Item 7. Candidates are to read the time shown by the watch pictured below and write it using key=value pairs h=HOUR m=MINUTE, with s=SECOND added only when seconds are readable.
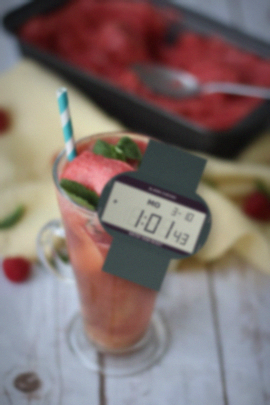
h=1 m=1
